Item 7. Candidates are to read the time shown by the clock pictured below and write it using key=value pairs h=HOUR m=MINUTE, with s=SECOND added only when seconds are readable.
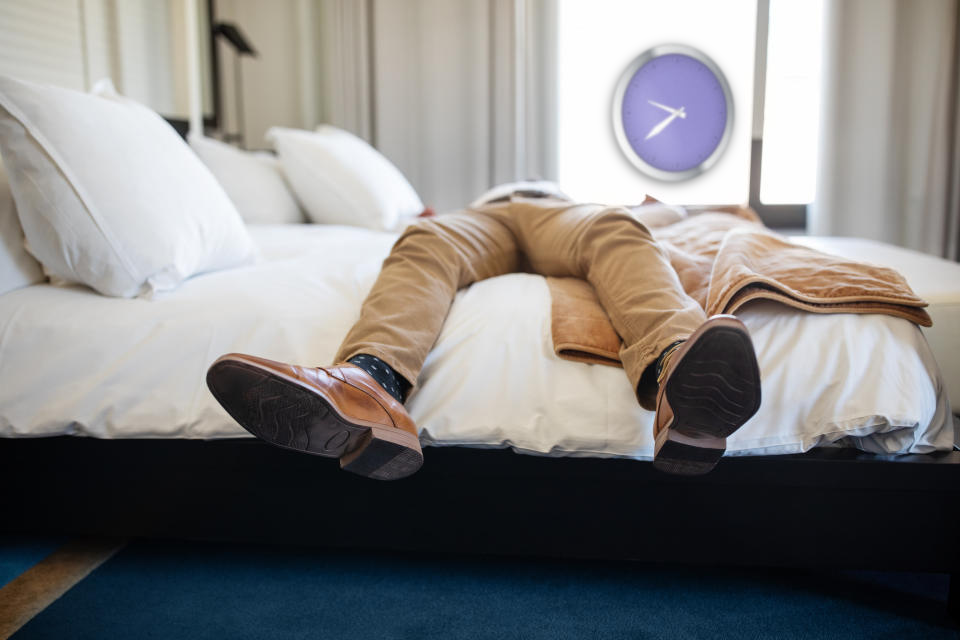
h=9 m=39
